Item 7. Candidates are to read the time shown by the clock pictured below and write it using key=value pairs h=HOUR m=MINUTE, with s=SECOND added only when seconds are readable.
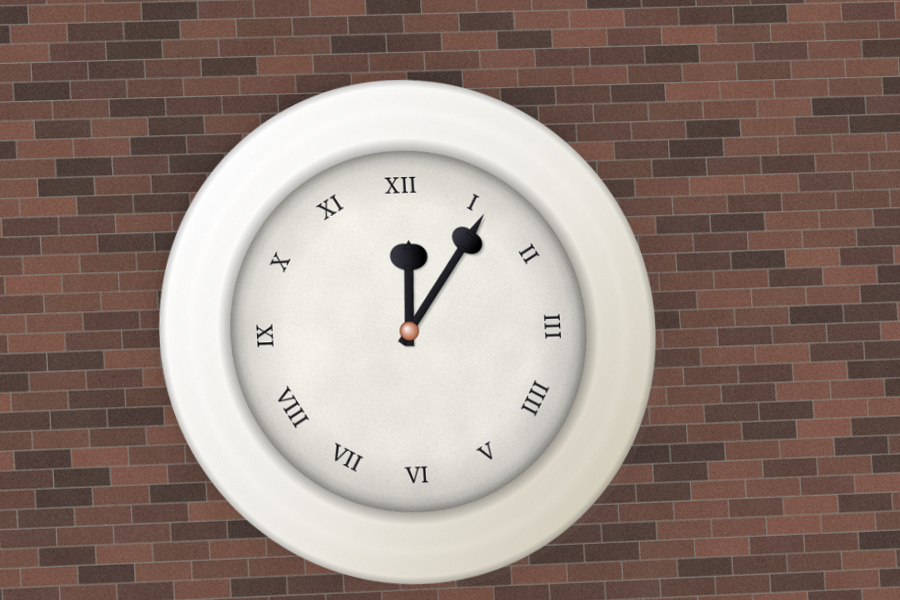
h=12 m=6
